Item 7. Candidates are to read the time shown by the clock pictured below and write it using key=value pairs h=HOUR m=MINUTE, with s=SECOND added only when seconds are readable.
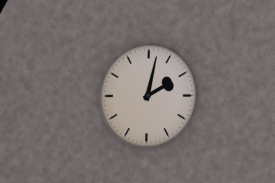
h=2 m=2
